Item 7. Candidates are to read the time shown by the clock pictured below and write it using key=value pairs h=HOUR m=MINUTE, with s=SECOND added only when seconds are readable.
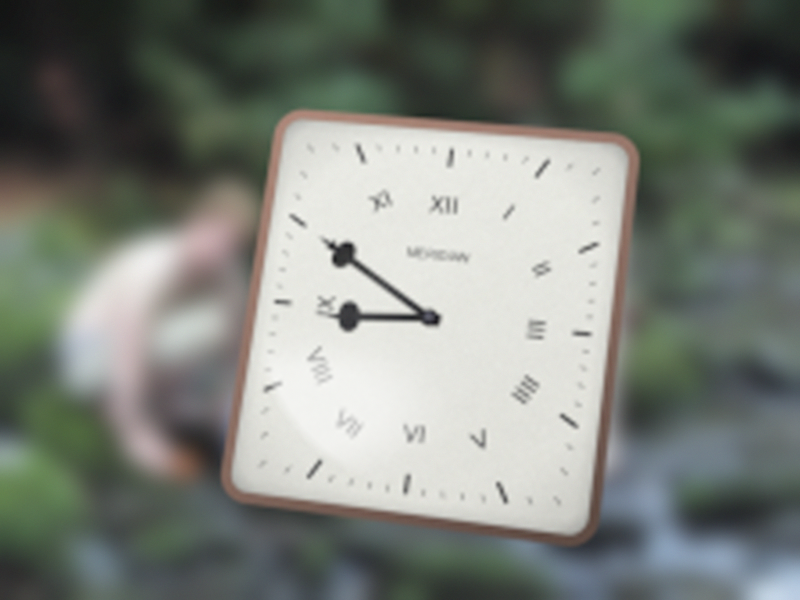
h=8 m=50
